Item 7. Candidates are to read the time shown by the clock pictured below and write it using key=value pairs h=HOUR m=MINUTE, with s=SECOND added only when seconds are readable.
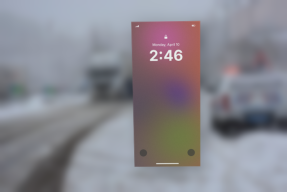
h=2 m=46
